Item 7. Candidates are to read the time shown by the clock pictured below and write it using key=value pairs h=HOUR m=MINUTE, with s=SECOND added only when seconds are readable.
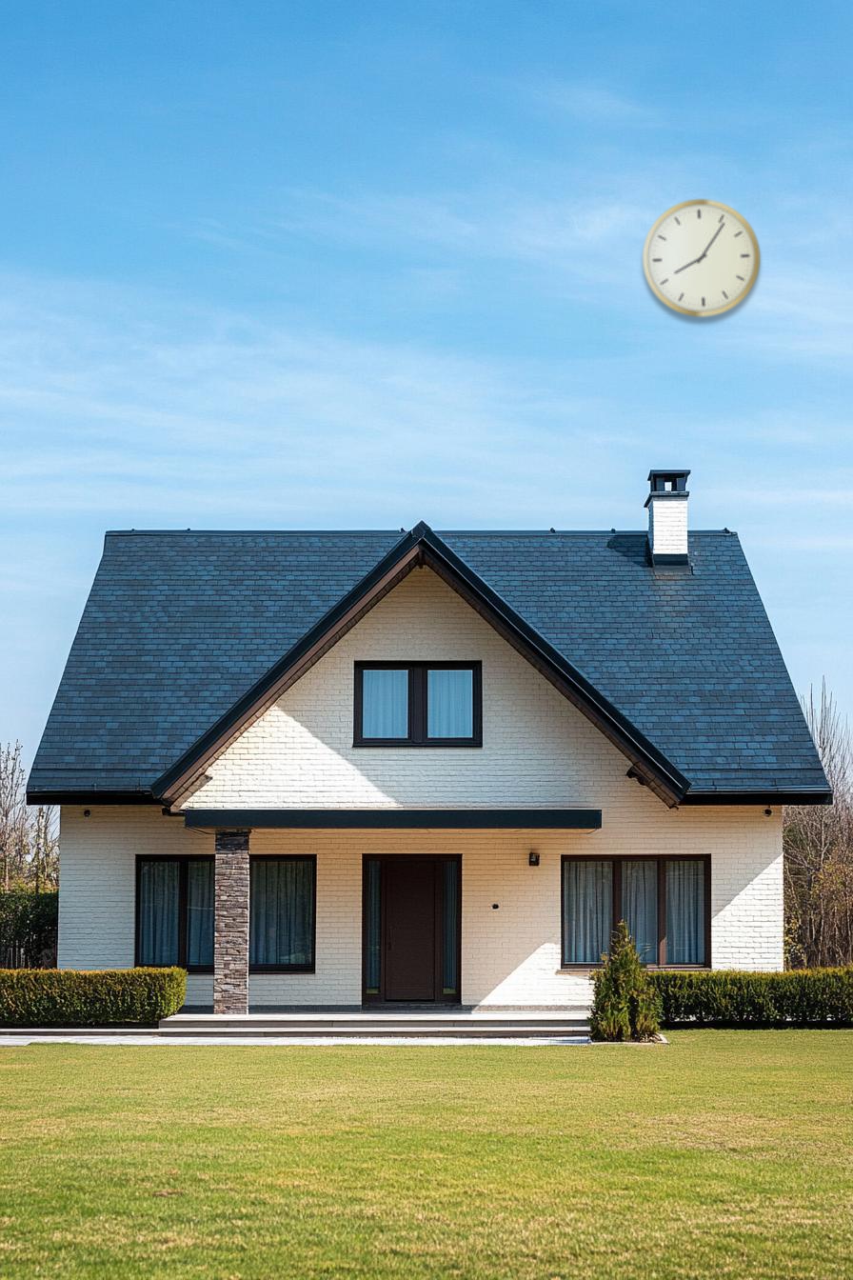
h=8 m=6
